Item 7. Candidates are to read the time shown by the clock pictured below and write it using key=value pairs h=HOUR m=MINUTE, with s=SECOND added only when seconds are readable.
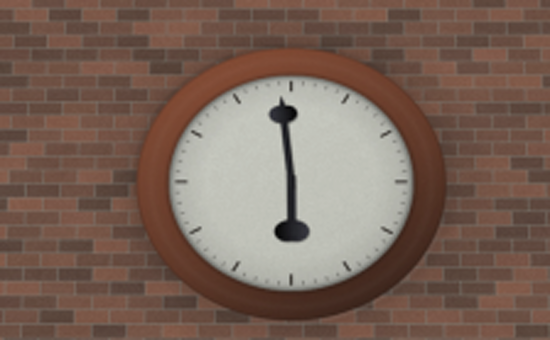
h=5 m=59
